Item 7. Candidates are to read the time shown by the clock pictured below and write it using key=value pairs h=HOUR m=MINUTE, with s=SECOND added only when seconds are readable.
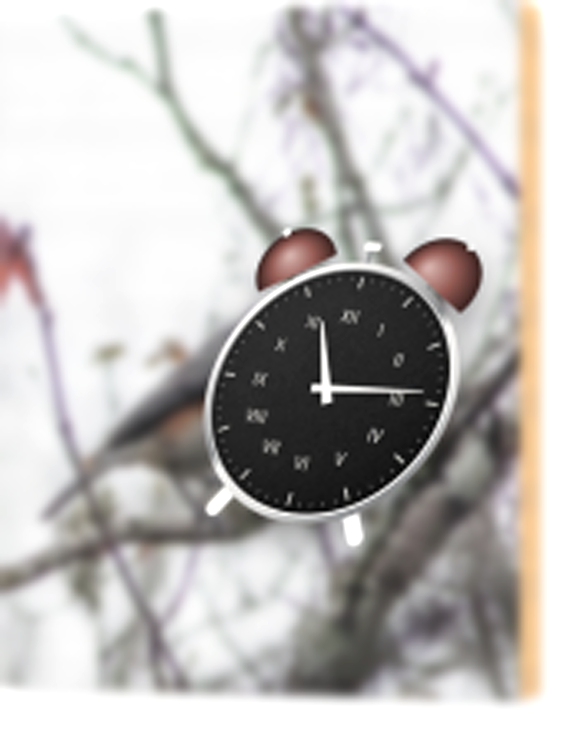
h=11 m=14
